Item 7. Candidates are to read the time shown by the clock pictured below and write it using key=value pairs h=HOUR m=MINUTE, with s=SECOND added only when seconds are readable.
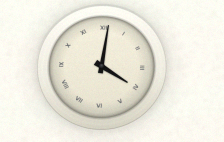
h=4 m=1
